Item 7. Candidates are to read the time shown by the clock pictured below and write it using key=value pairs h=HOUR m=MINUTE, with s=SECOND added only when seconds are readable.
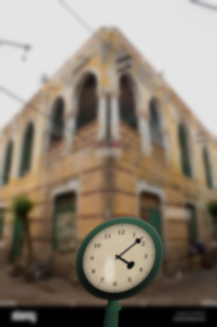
h=4 m=8
